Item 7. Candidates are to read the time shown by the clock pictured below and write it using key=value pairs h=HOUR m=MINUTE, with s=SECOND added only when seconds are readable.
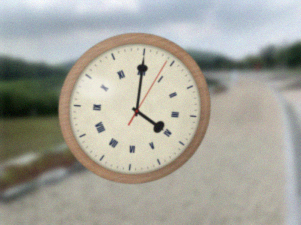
h=4 m=0 s=4
